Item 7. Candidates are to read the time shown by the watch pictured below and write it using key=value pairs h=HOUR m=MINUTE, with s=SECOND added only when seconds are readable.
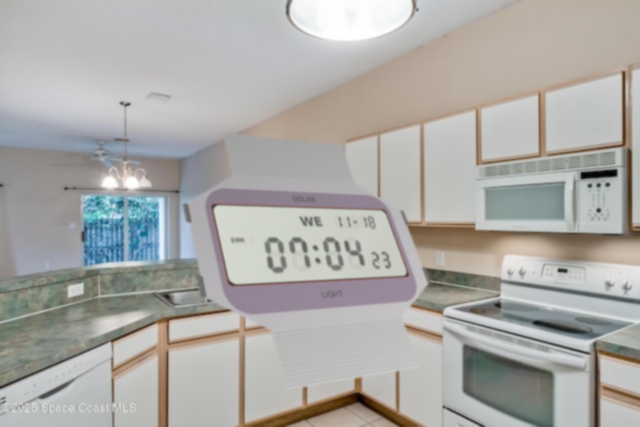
h=7 m=4 s=23
